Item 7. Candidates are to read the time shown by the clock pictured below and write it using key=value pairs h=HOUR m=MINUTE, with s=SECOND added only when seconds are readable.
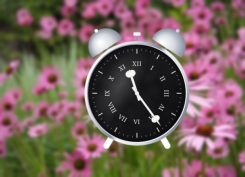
h=11 m=24
